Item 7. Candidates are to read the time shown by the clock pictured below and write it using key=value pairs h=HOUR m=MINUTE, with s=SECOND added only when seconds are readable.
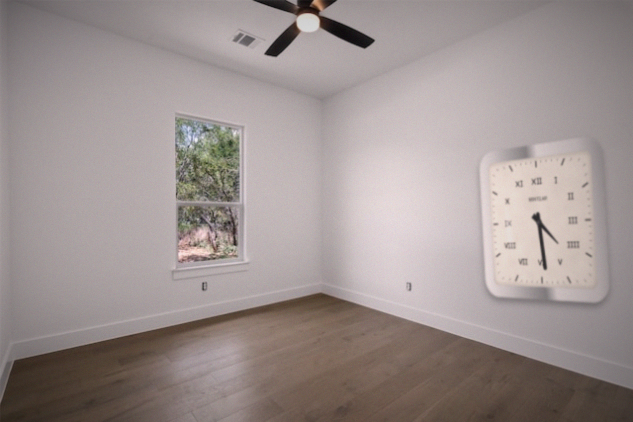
h=4 m=29
